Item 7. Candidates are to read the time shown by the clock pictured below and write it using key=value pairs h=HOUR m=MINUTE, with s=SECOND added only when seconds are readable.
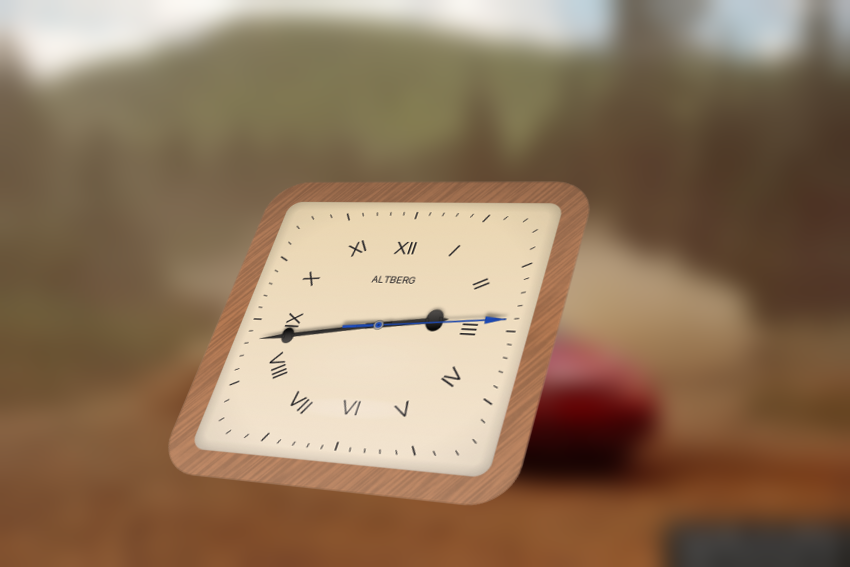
h=2 m=43 s=14
